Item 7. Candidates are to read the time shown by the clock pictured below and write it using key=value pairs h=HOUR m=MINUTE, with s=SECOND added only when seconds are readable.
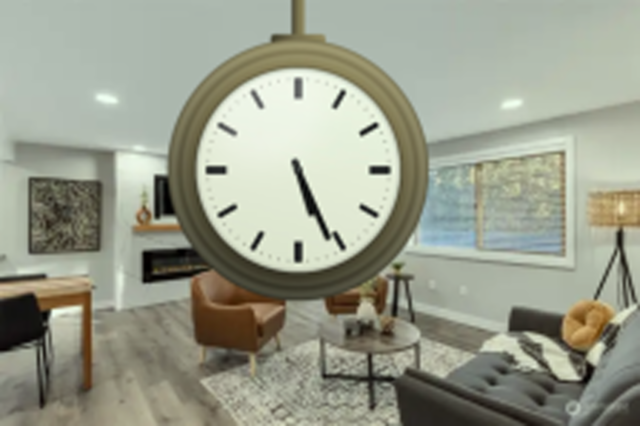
h=5 m=26
